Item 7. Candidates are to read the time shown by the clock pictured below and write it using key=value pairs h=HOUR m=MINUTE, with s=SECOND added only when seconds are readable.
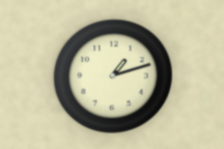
h=1 m=12
